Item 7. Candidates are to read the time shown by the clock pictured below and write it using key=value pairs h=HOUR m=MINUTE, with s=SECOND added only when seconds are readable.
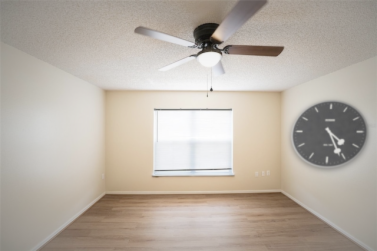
h=4 m=26
